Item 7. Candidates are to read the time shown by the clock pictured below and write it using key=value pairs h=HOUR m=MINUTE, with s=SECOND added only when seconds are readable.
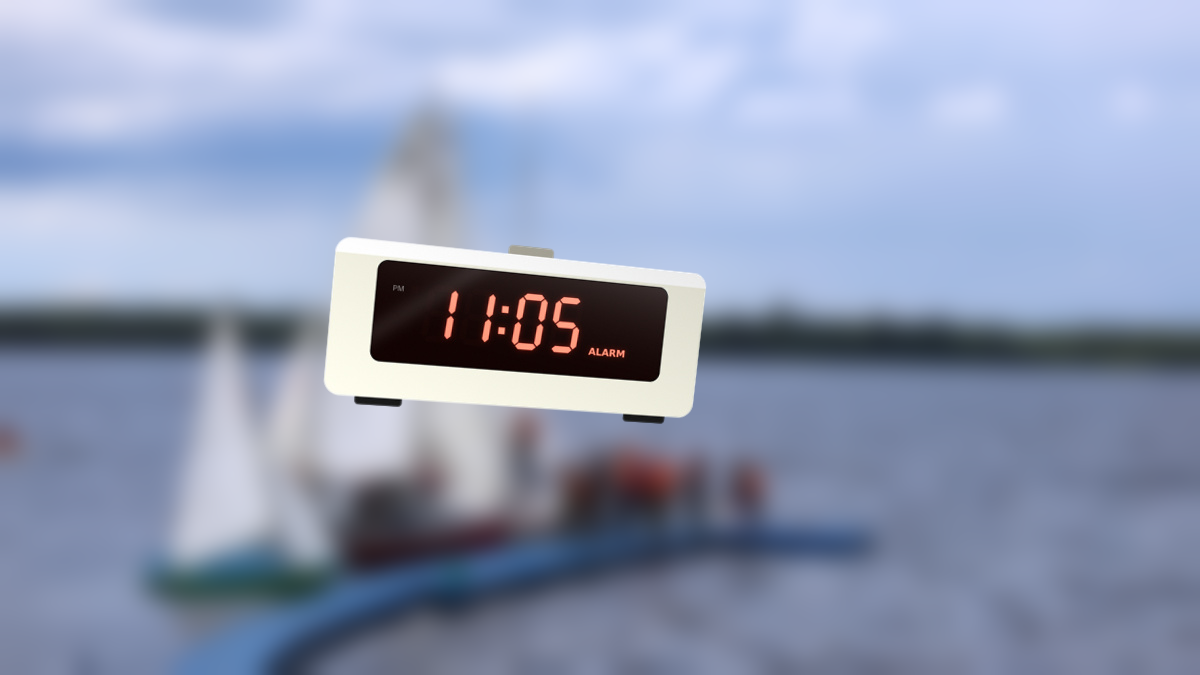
h=11 m=5
